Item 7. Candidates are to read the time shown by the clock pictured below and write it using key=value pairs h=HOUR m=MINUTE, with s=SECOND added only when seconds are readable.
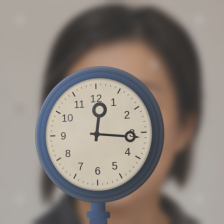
h=12 m=16
